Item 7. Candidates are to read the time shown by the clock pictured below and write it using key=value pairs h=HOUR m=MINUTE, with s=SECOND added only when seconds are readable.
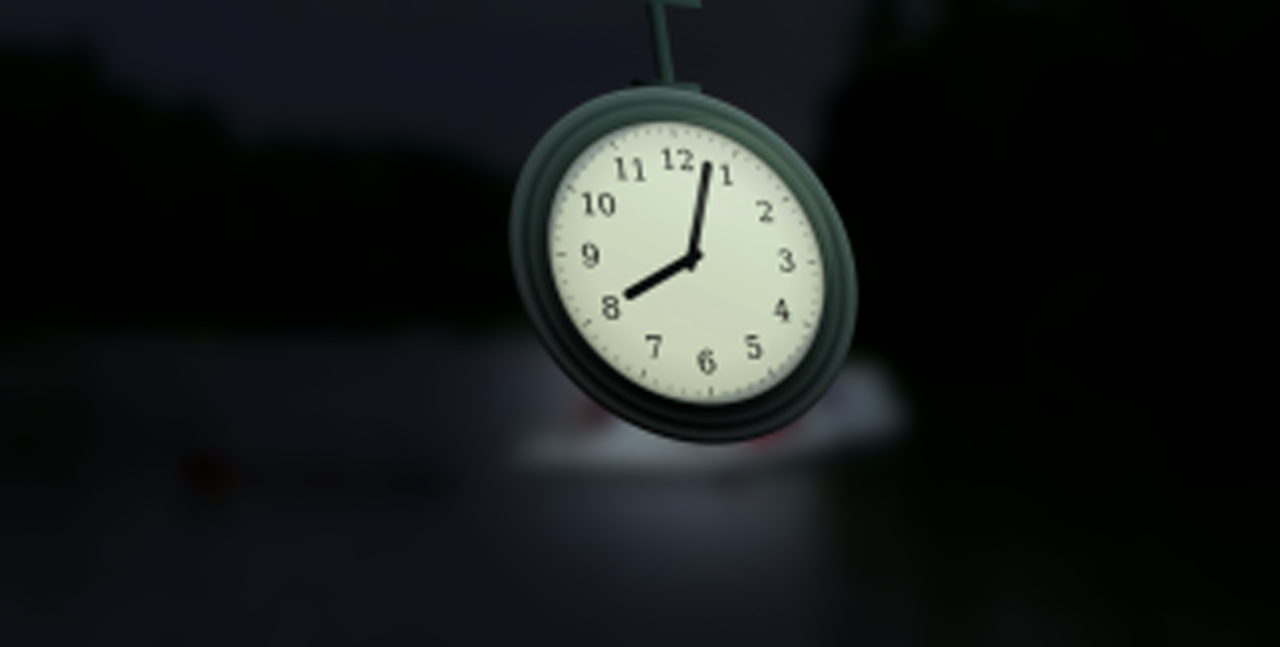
h=8 m=3
